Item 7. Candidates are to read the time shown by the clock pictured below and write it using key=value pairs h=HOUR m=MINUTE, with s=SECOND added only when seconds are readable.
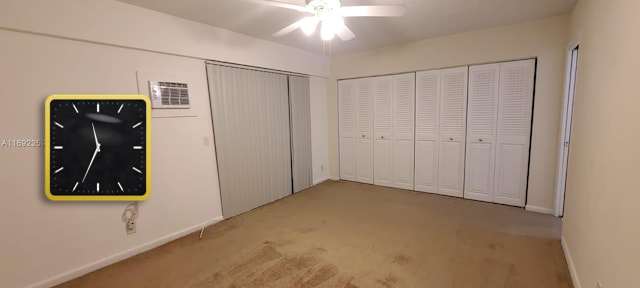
h=11 m=34
